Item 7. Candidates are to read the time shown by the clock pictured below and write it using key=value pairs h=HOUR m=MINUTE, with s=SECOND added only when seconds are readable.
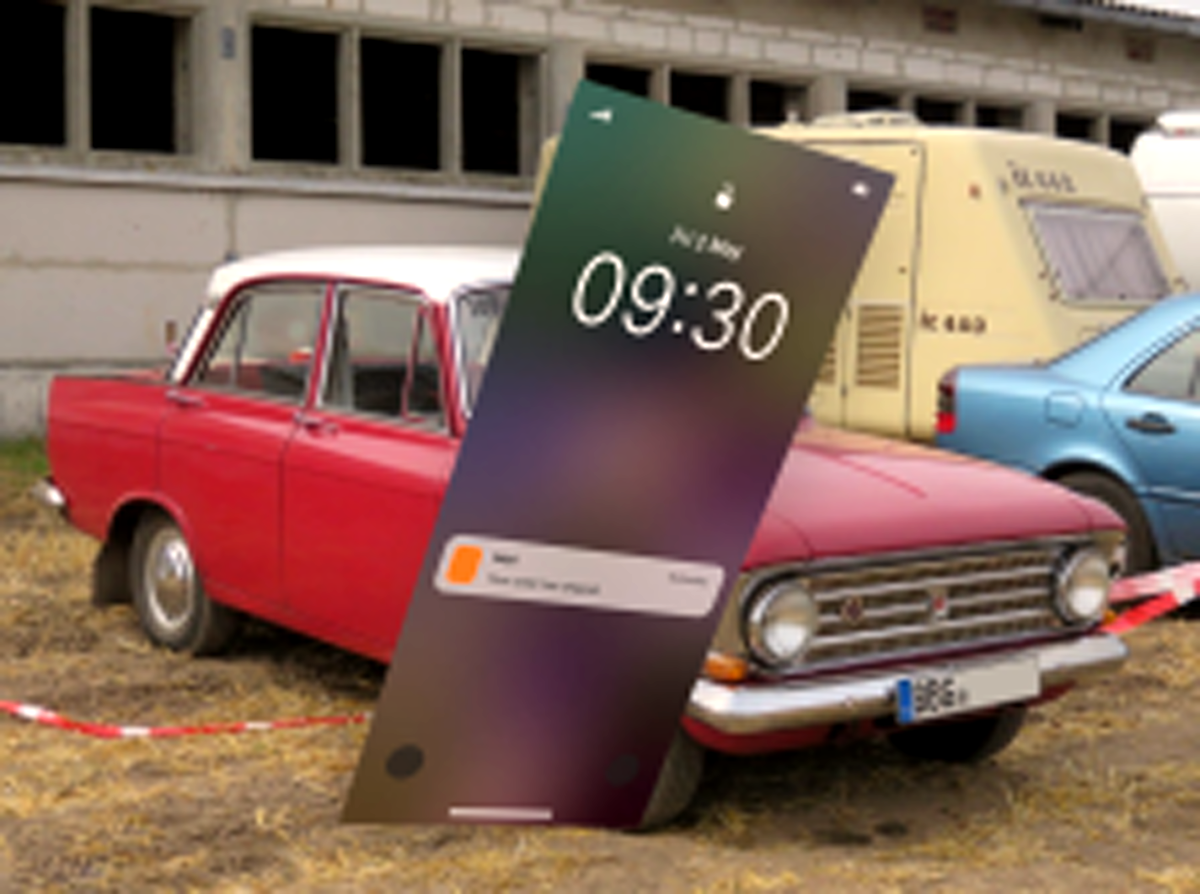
h=9 m=30
